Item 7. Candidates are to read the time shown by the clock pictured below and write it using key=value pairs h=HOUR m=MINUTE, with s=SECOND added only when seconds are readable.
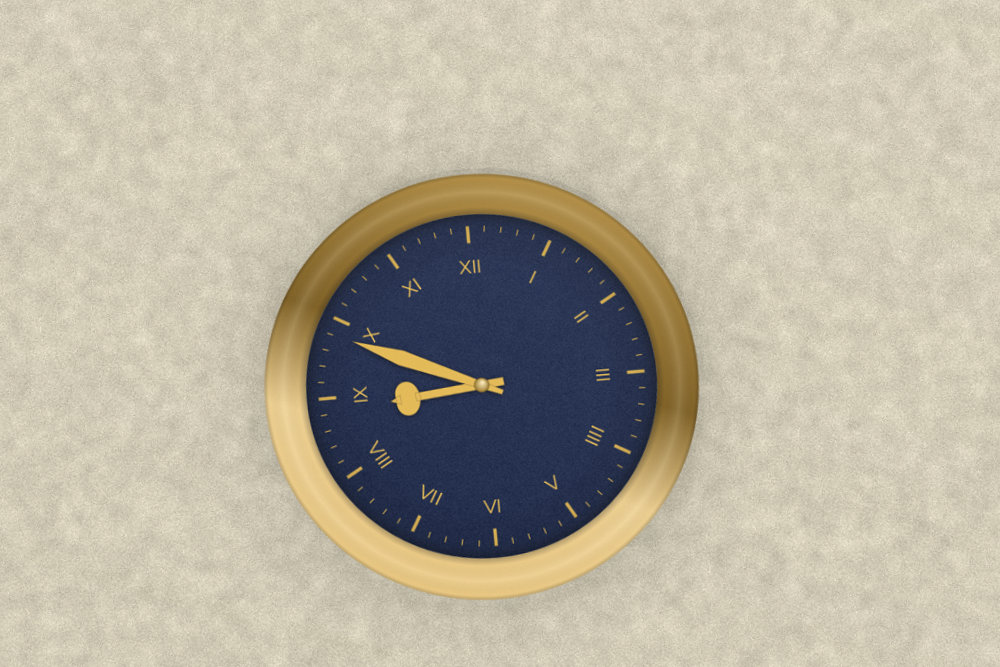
h=8 m=49
